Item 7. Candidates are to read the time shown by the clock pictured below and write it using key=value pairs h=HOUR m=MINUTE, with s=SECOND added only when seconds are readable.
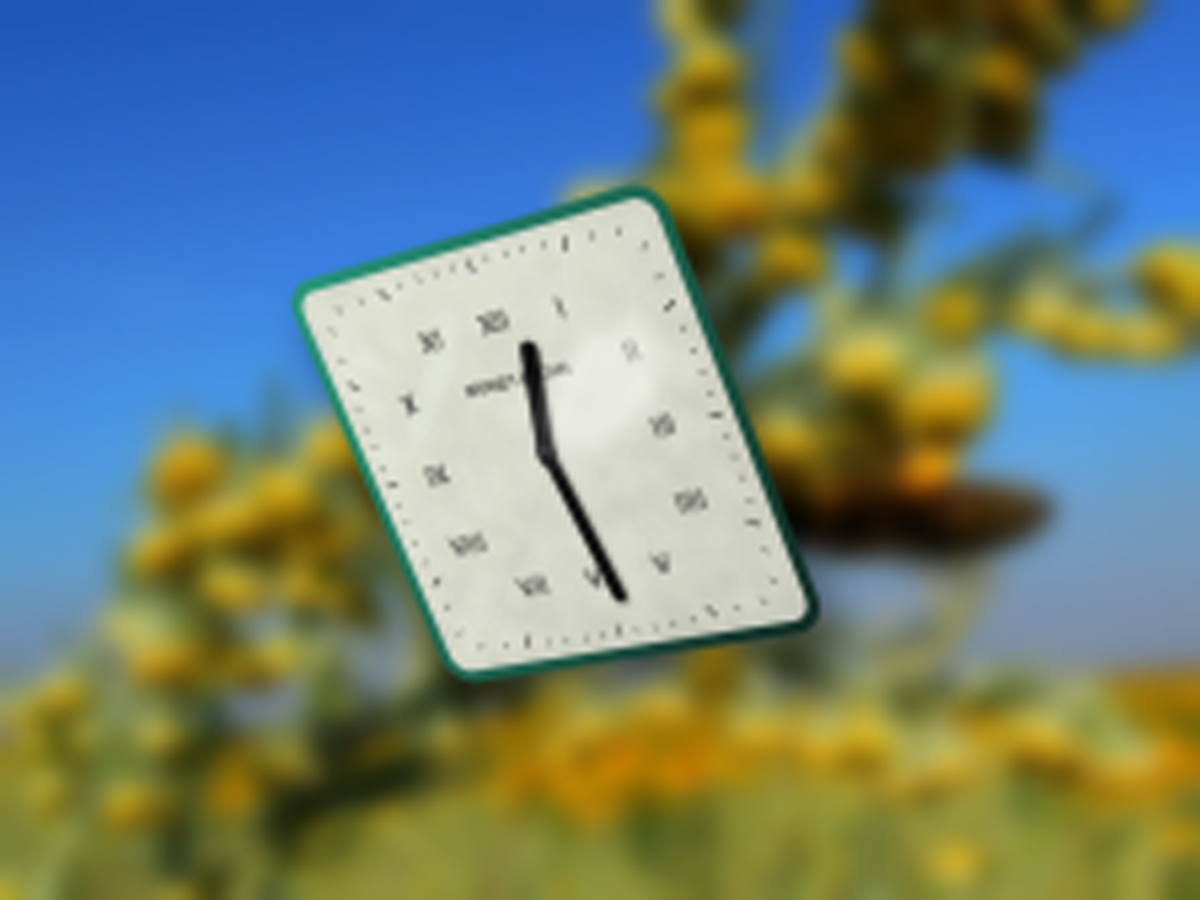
h=12 m=29
